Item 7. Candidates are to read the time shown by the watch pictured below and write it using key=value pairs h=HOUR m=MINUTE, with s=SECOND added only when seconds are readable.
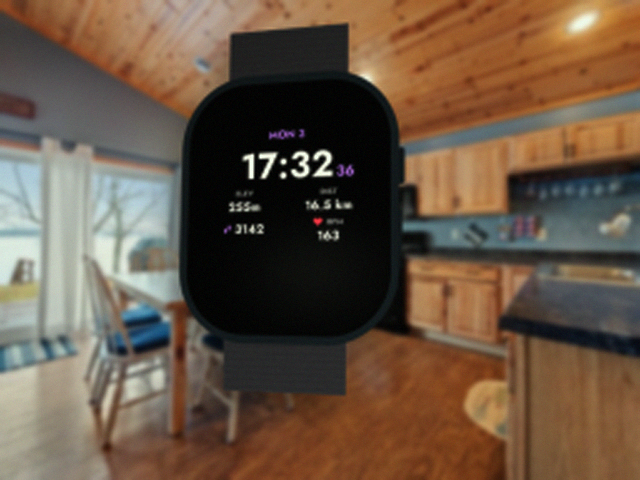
h=17 m=32
